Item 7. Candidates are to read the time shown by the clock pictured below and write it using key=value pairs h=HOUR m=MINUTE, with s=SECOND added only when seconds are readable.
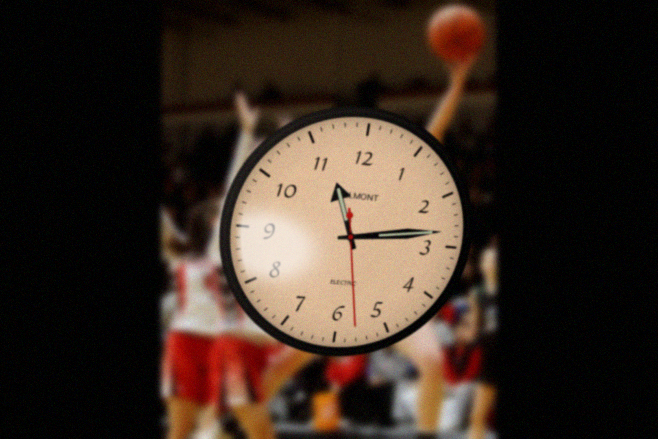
h=11 m=13 s=28
